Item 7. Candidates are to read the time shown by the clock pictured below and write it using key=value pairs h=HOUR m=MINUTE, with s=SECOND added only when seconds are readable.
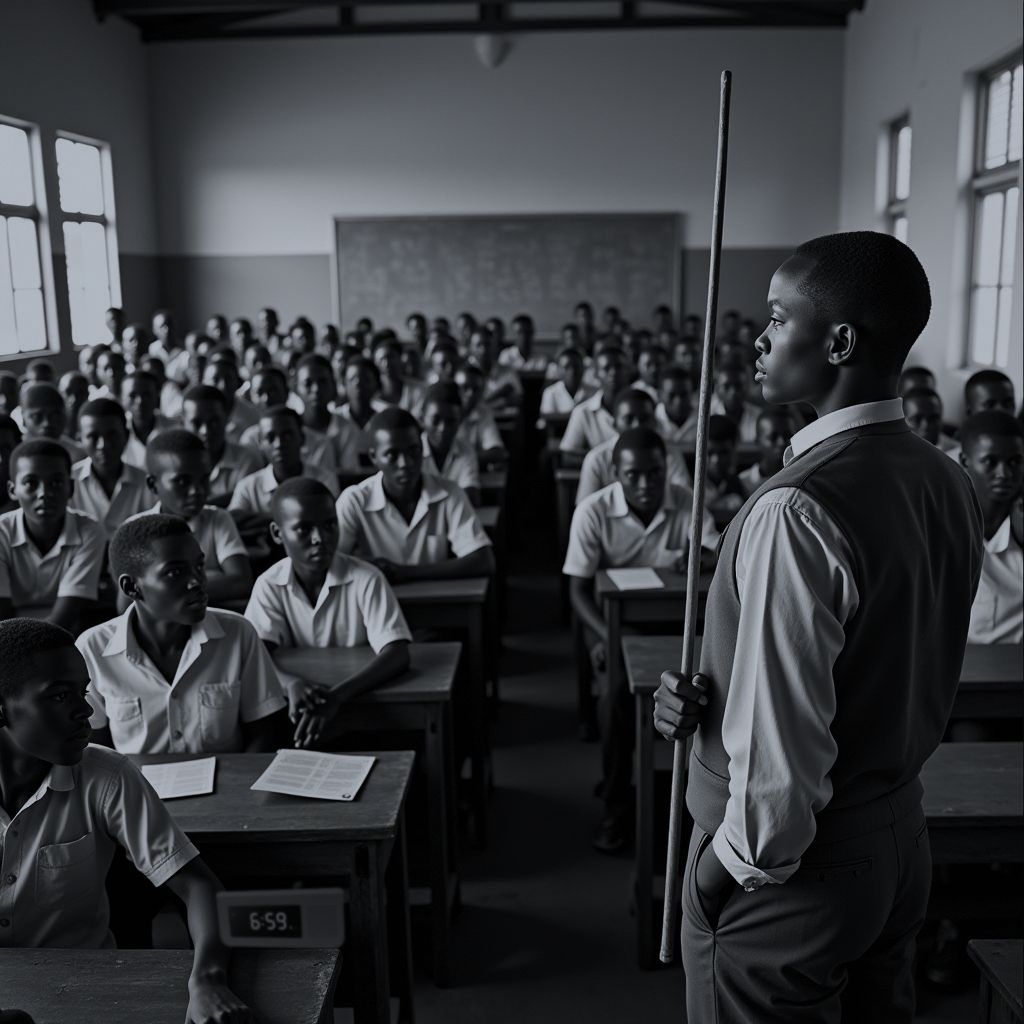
h=6 m=59
